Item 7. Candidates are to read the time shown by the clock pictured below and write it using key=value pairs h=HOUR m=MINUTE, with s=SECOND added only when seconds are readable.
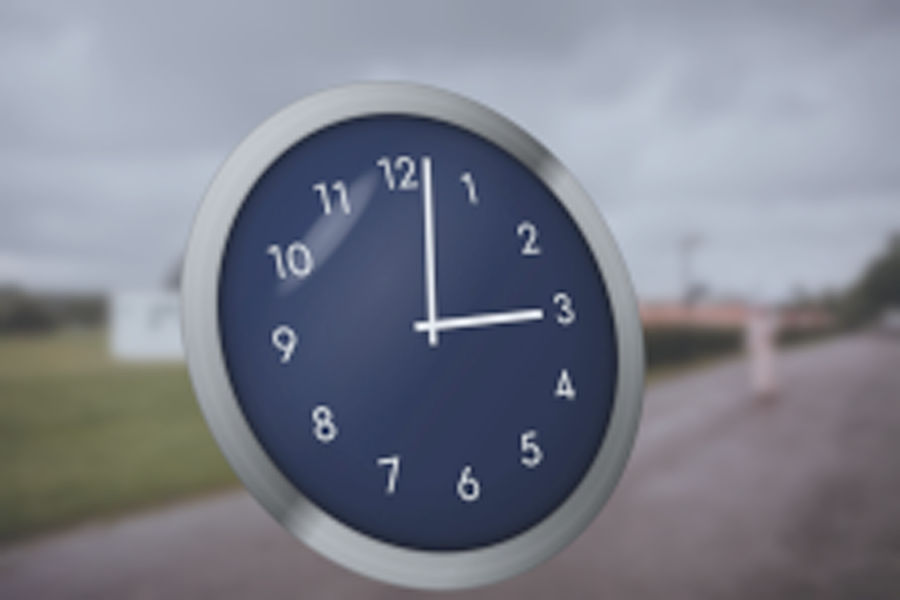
h=3 m=2
